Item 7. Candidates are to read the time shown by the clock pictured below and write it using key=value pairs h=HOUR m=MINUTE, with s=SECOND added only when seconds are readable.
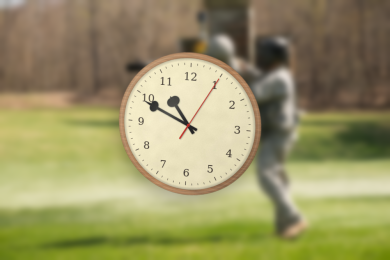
h=10 m=49 s=5
